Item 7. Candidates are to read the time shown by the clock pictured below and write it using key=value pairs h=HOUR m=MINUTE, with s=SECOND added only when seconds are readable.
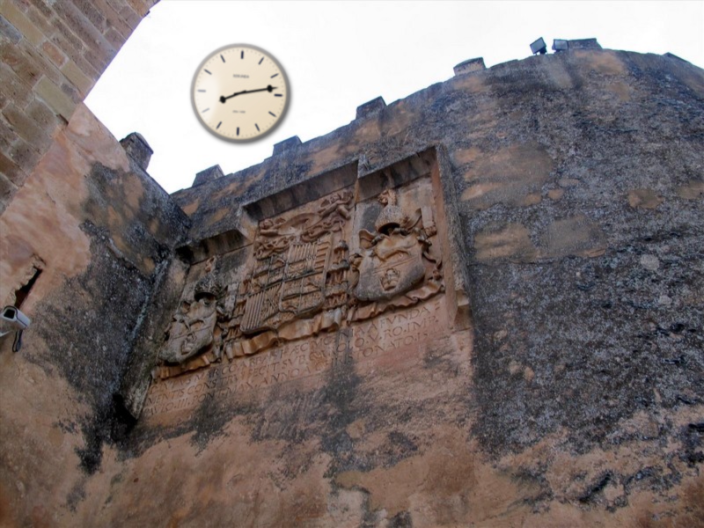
h=8 m=13
